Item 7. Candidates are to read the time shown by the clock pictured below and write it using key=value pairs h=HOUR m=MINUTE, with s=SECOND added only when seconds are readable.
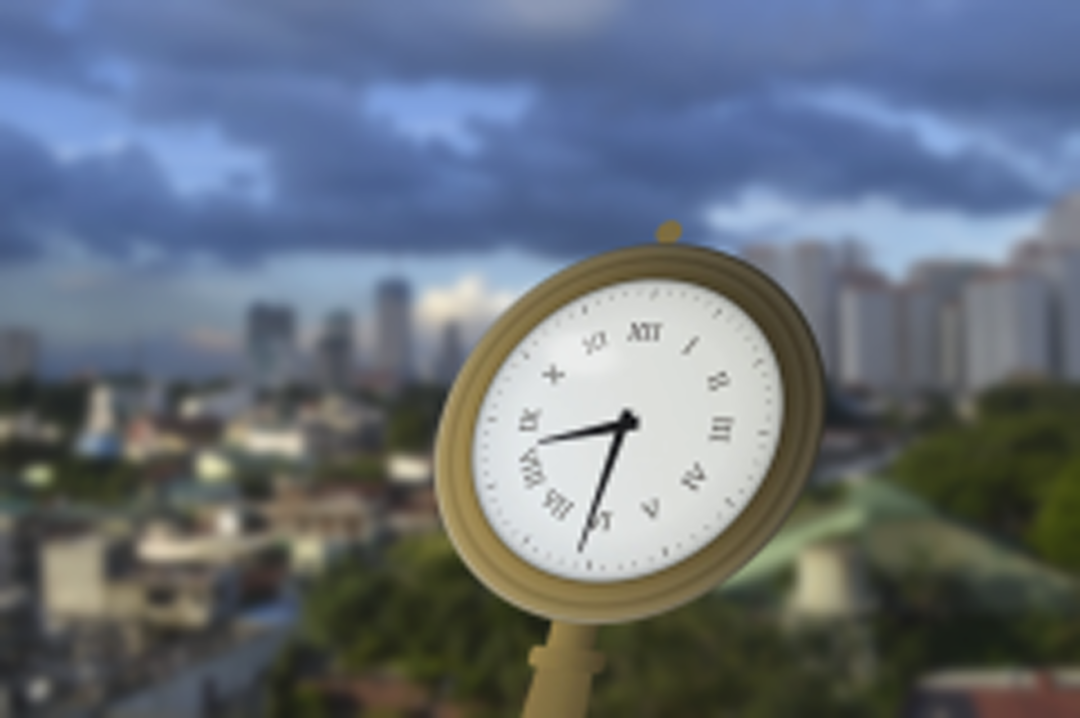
h=8 m=31
